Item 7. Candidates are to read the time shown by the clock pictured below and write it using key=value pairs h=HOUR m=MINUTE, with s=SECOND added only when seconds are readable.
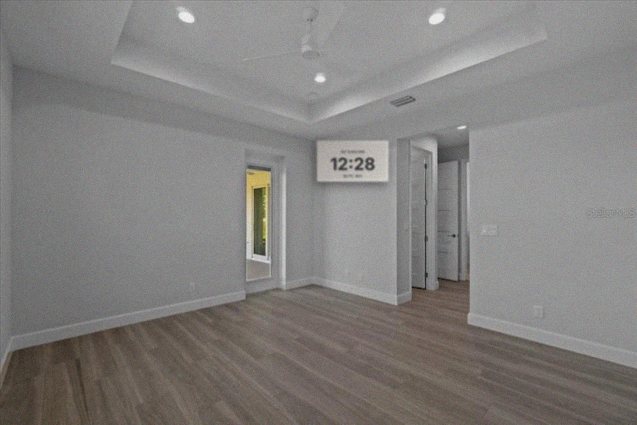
h=12 m=28
